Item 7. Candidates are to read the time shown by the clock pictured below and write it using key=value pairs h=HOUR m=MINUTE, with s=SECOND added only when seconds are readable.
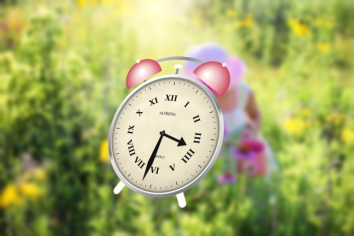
h=3 m=32
